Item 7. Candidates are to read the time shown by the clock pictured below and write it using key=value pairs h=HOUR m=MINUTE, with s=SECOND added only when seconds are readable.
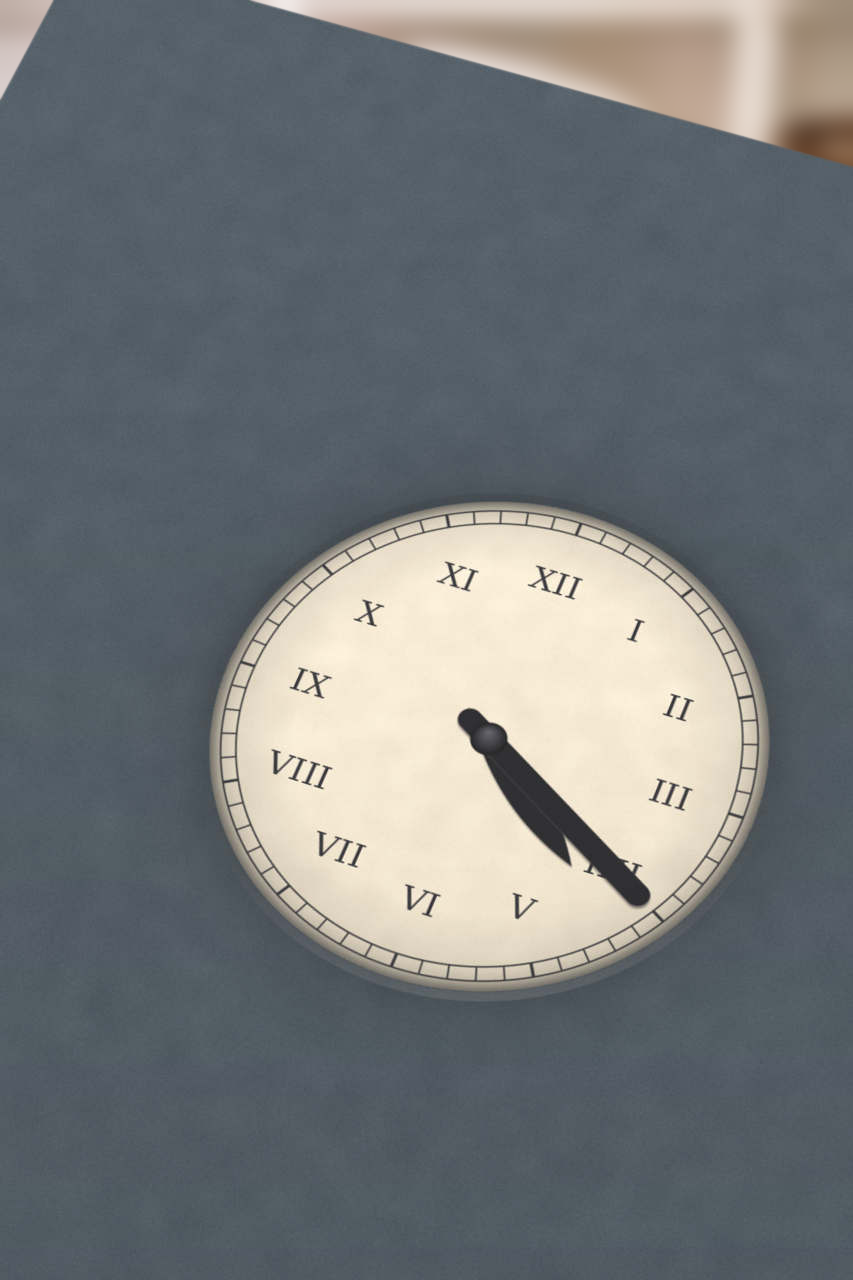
h=4 m=20
